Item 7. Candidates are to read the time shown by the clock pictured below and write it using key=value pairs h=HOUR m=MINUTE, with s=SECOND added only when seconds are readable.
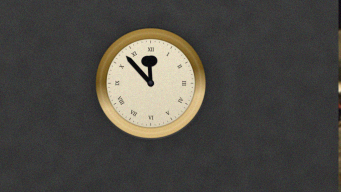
h=11 m=53
